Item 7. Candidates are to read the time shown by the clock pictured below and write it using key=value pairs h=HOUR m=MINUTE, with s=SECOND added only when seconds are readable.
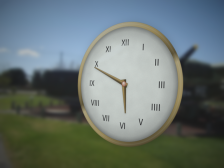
h=5 m=49
